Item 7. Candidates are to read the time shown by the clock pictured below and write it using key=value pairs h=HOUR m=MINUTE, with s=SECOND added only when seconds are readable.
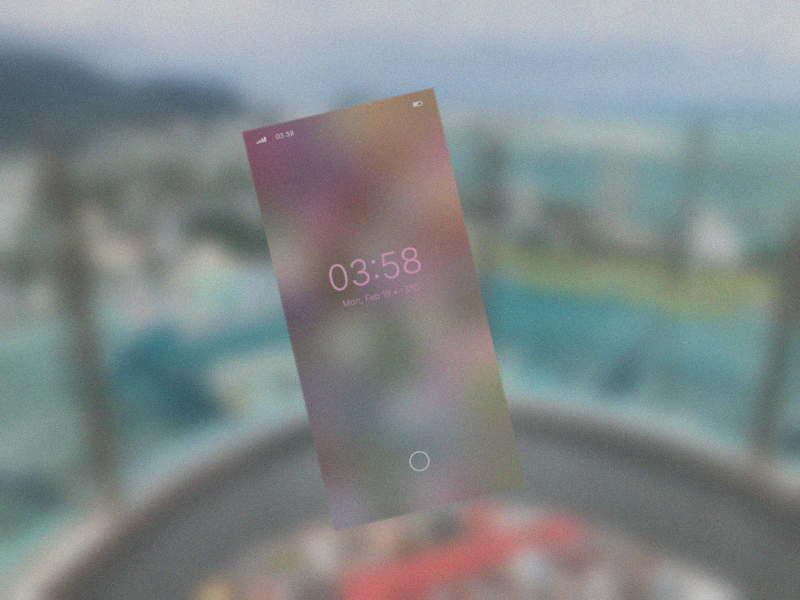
h=3 m=58
